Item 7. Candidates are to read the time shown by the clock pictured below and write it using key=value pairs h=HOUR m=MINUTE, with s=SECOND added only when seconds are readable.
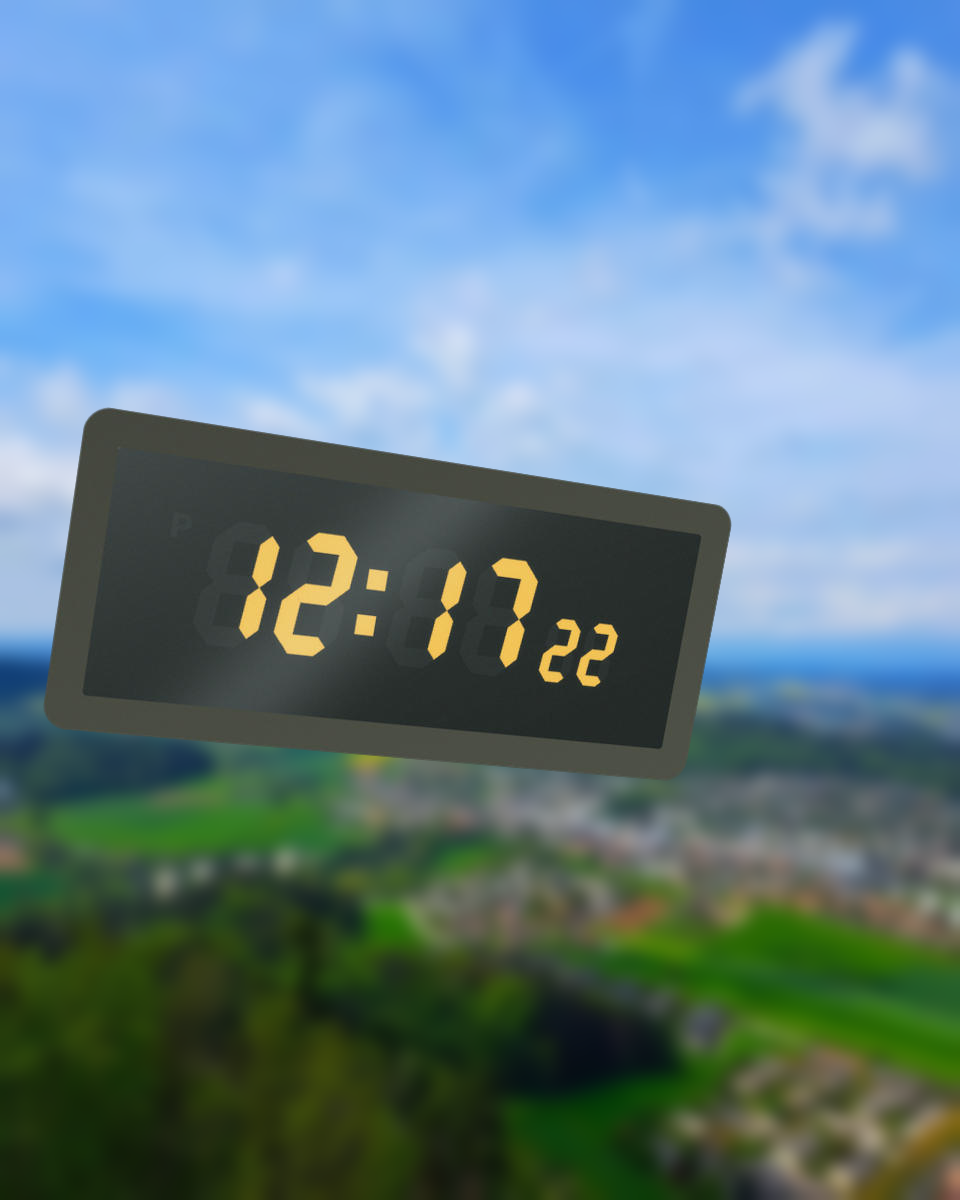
h=12 m=17 s=22
